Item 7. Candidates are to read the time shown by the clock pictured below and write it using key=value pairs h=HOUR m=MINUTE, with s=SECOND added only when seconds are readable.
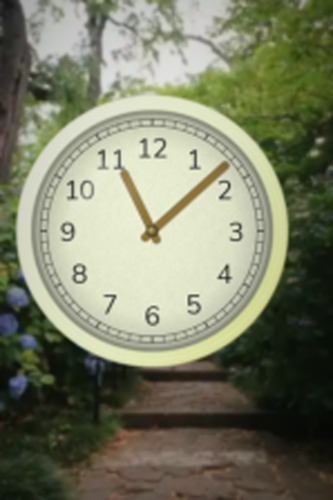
h=11 m=8
